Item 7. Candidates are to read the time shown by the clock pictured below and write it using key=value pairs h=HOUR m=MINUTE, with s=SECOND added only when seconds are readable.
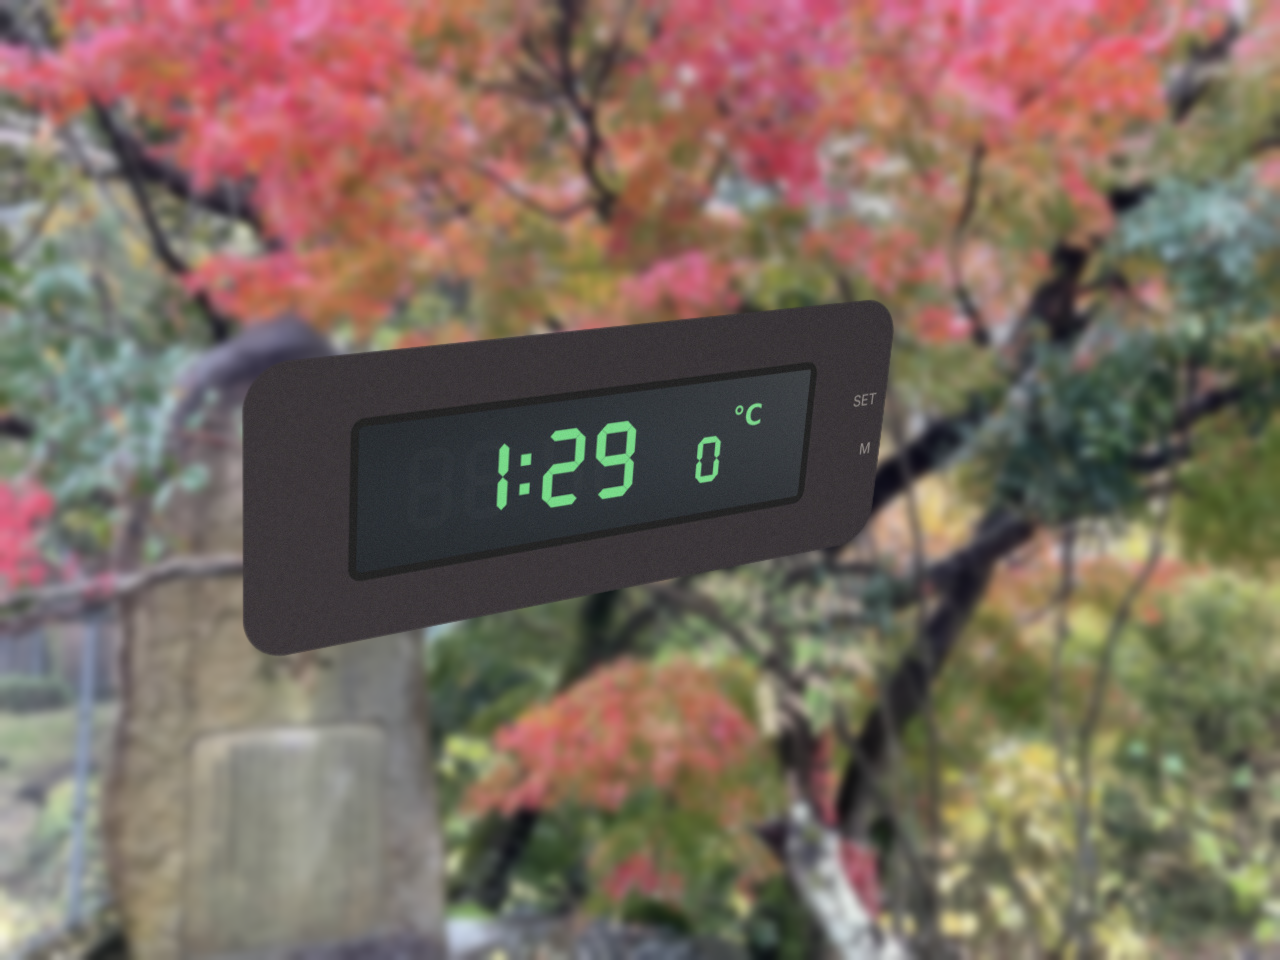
h=1 m=29
